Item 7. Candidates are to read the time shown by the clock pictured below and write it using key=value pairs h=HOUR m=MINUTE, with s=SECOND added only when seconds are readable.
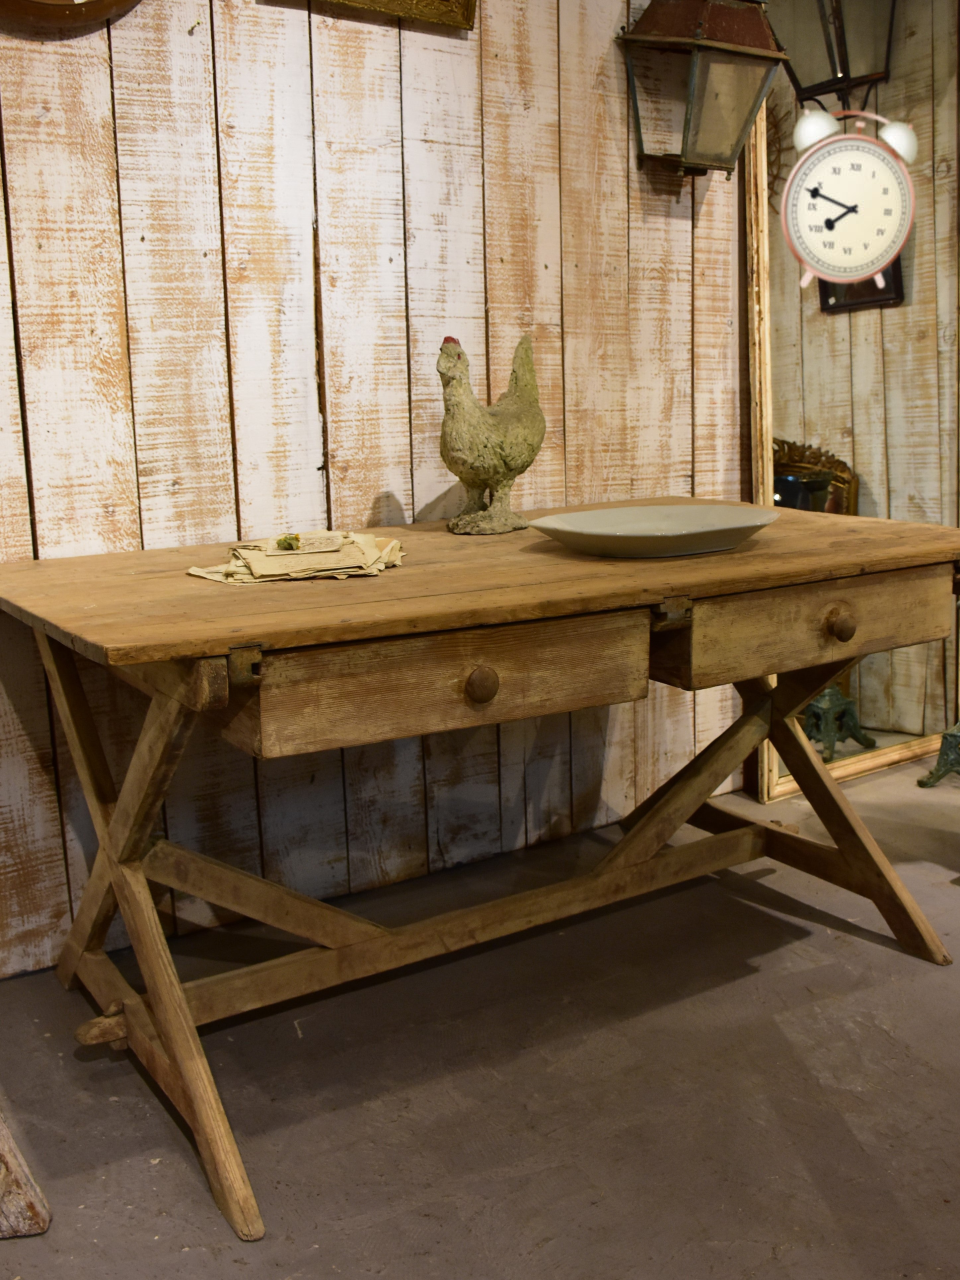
h=7 m=48
